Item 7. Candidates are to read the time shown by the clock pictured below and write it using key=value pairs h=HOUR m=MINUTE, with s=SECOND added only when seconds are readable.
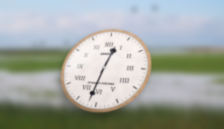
h=12 m=32
